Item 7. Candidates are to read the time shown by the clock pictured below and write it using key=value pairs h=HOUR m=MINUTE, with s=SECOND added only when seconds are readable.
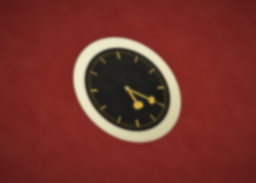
h=5 m=20
